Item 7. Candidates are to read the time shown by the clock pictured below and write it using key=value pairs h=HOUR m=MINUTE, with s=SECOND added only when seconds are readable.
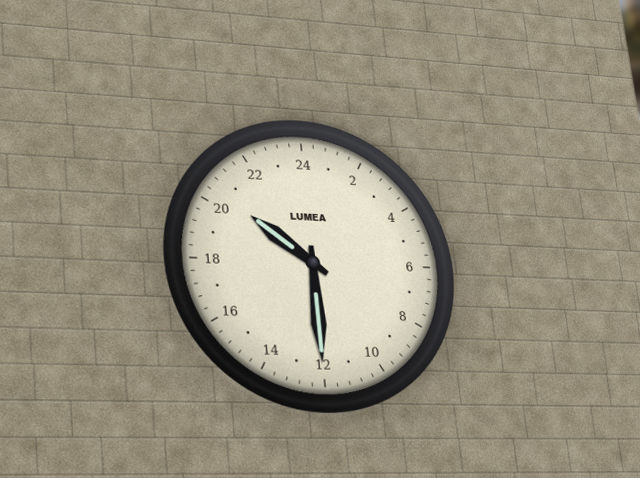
h=20 m=30
